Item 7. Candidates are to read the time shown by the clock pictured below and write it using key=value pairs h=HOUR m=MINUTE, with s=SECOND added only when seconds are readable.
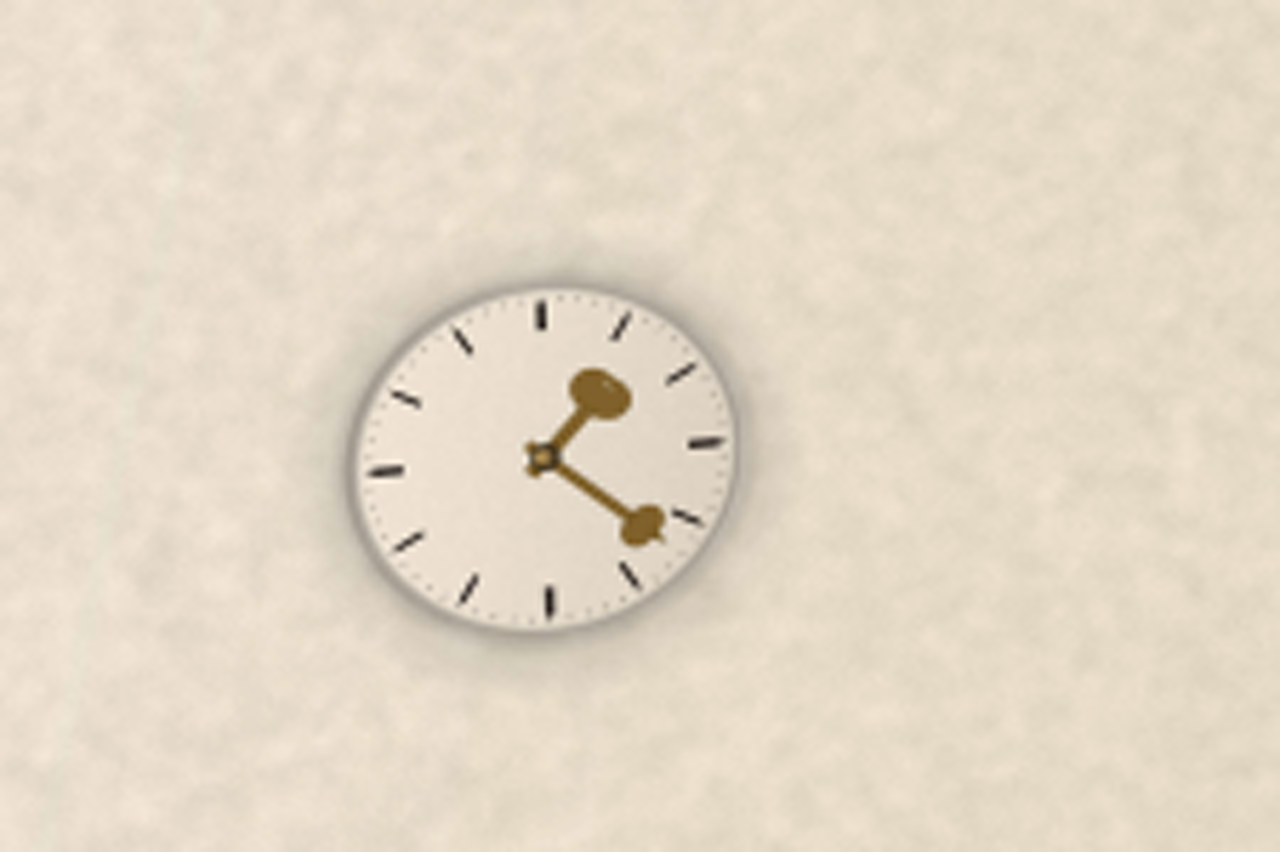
h=1 m=22
